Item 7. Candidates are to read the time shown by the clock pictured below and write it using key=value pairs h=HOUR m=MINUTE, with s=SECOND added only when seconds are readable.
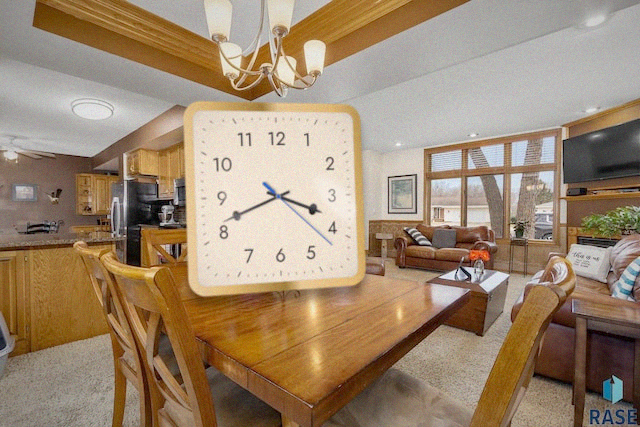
h=3 m=41 s=22
